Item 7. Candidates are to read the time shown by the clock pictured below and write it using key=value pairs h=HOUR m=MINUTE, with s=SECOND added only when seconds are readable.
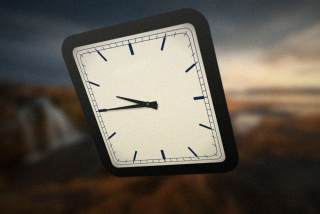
h=9 m=45
